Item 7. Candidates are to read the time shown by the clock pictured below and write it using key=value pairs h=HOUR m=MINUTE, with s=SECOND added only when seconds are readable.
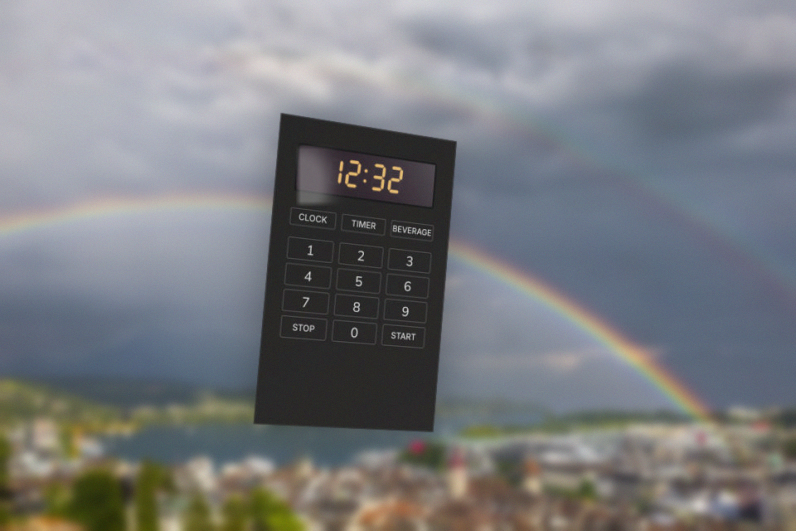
h=12 m=32
